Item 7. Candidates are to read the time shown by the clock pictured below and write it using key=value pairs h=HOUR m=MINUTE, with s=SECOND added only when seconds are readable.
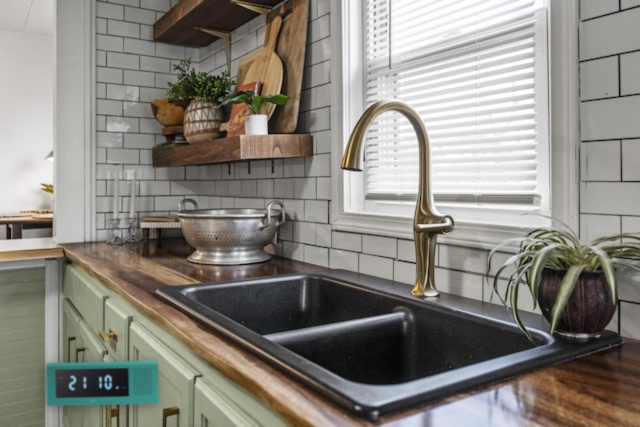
h=21 m=10
